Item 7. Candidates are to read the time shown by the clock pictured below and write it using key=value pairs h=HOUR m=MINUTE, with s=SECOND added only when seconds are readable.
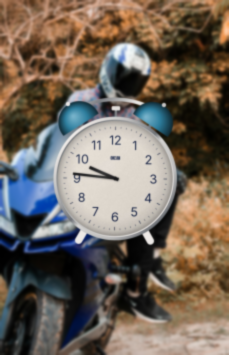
h=9 m=46
